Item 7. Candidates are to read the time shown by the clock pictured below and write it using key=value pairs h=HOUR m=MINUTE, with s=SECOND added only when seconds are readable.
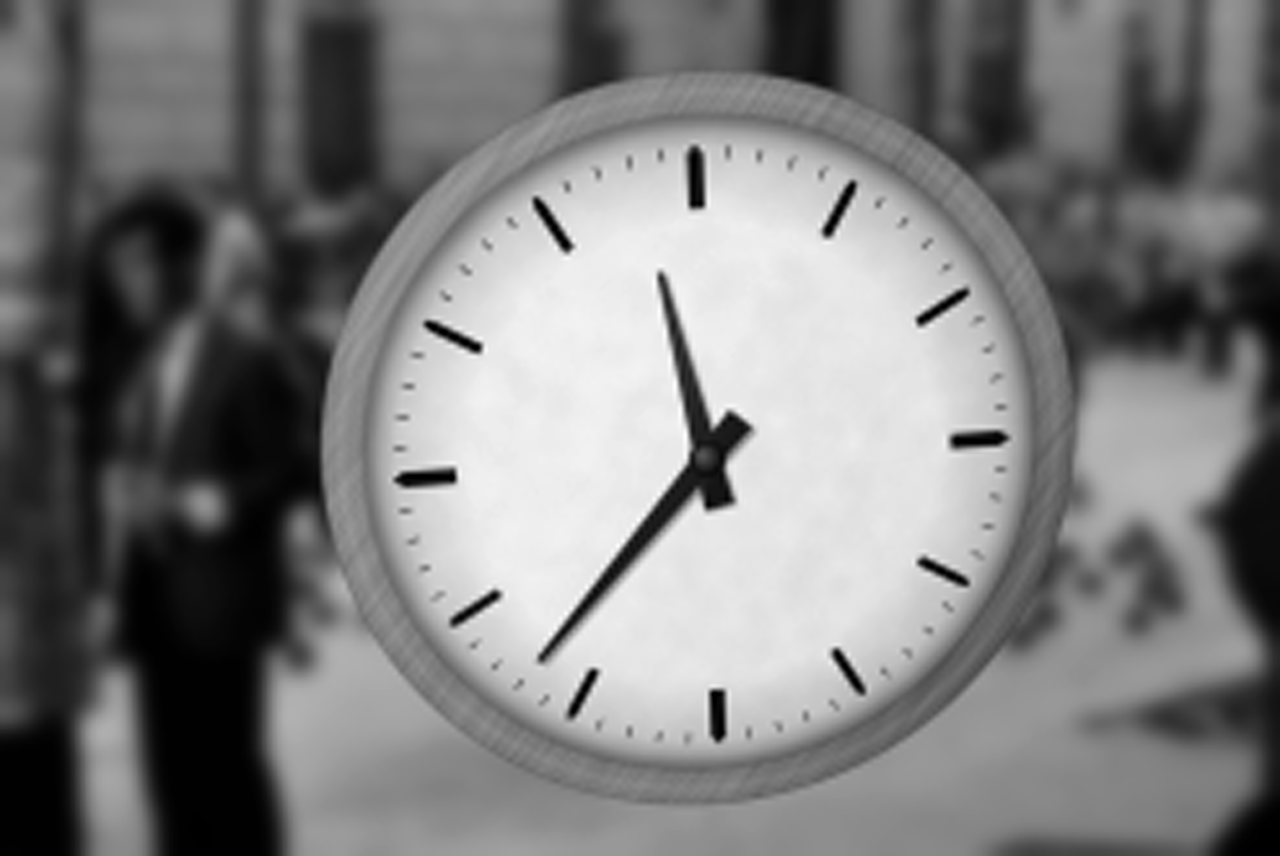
h=11 m=37
